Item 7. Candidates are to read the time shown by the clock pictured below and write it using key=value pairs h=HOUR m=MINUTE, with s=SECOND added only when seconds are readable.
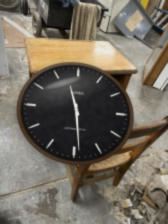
h=11 m=29
